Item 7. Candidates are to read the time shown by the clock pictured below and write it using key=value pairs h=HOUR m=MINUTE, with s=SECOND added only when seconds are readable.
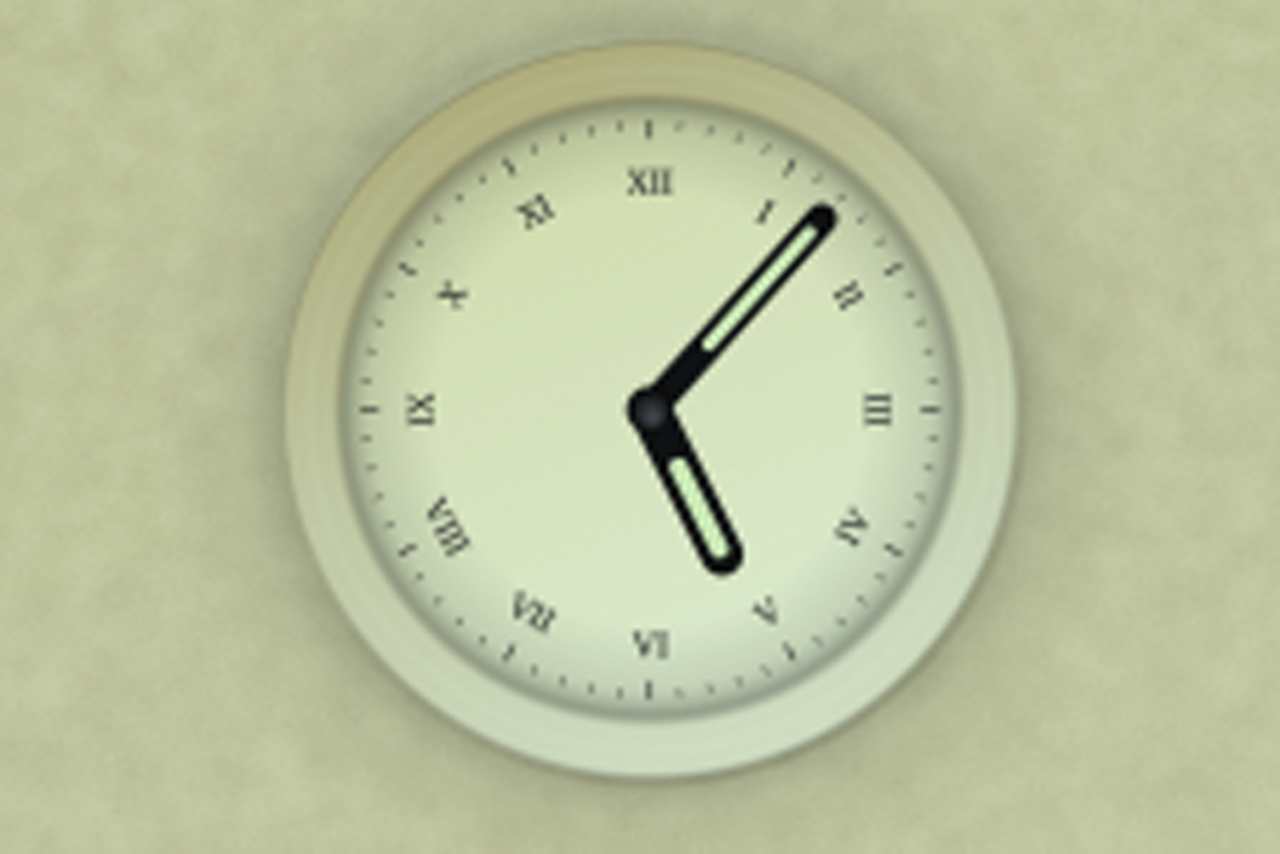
h=5 m=7
